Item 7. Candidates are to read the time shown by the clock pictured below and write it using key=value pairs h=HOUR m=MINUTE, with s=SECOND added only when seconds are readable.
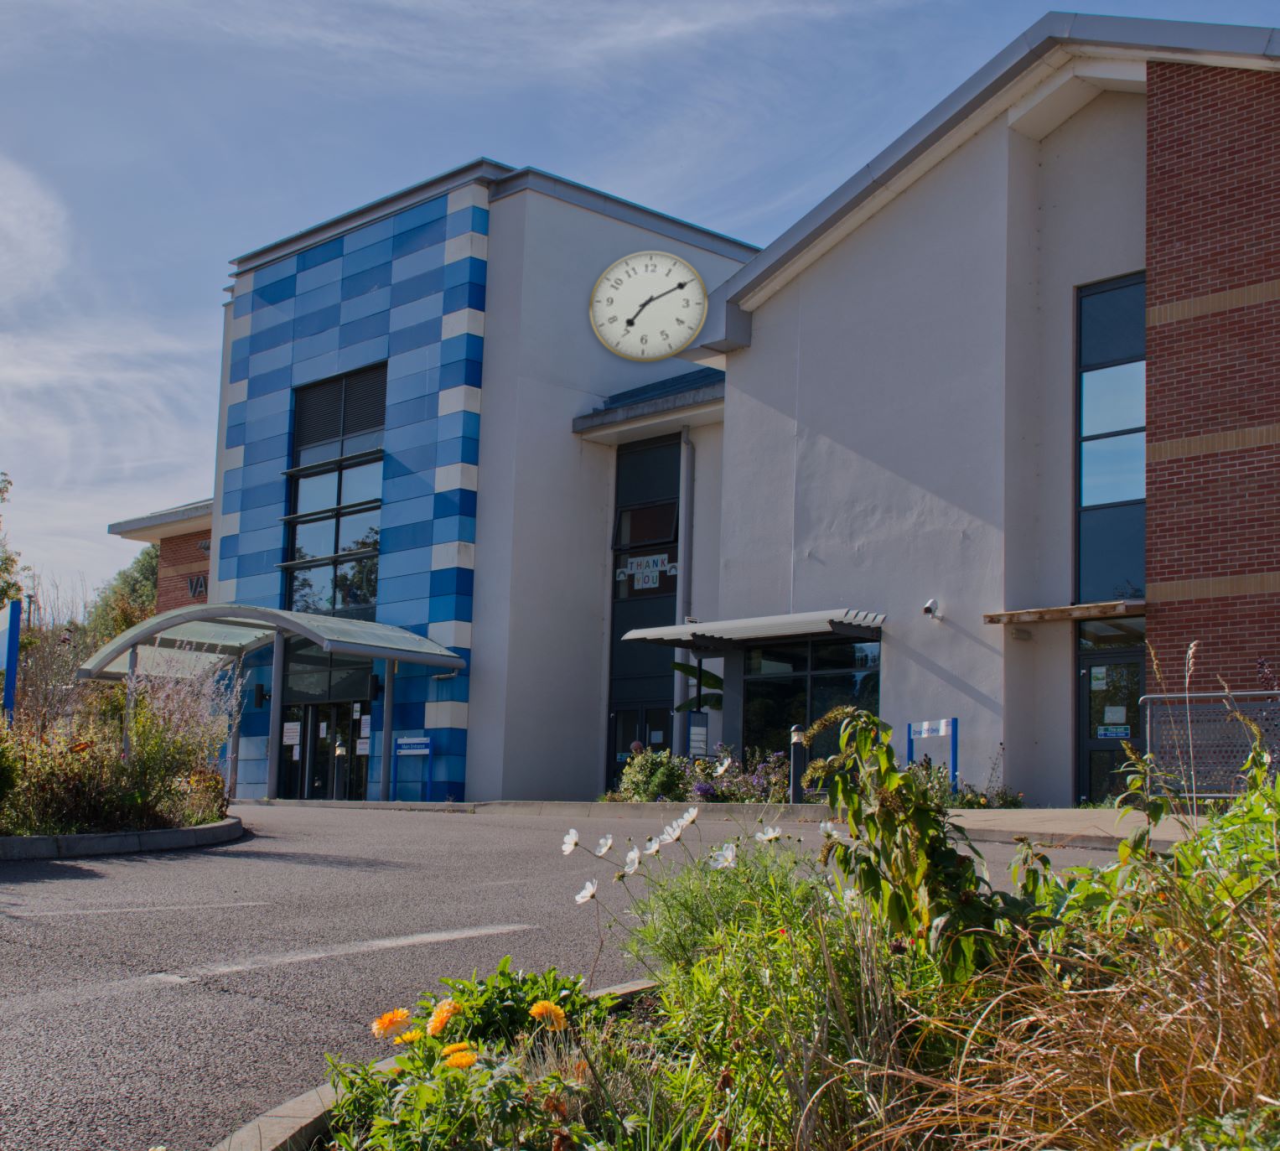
h=7 m=10
